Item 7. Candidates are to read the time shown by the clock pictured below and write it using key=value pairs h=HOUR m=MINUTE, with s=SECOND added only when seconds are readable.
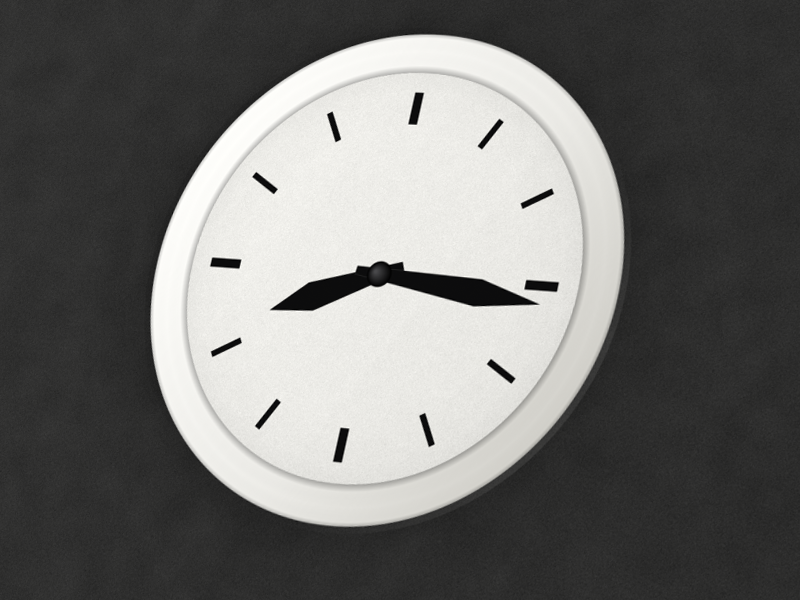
h=8 m=16
